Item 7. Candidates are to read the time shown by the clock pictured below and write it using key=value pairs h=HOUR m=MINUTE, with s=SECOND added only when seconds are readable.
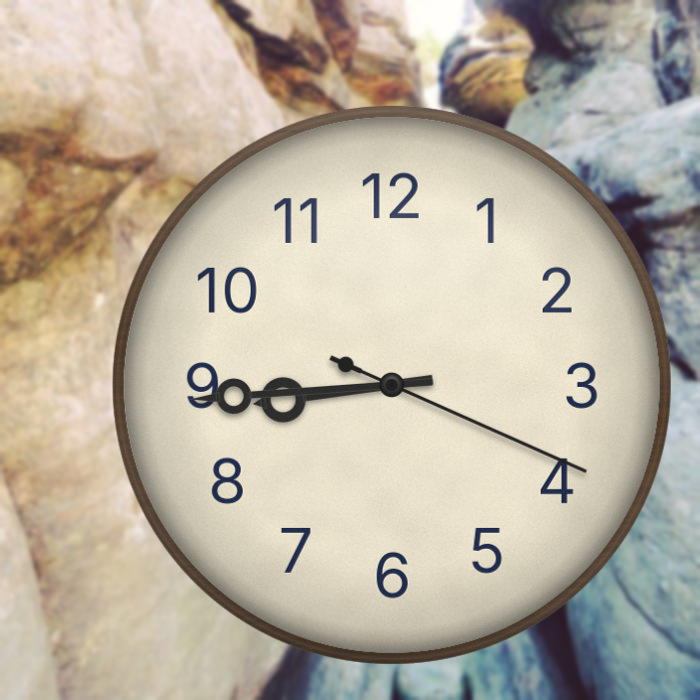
h=8 m=44 s=19
